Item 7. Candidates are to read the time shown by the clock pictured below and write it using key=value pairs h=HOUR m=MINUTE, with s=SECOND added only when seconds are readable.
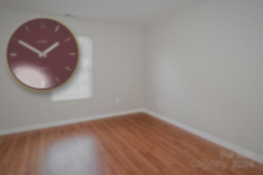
h=1 m=50
